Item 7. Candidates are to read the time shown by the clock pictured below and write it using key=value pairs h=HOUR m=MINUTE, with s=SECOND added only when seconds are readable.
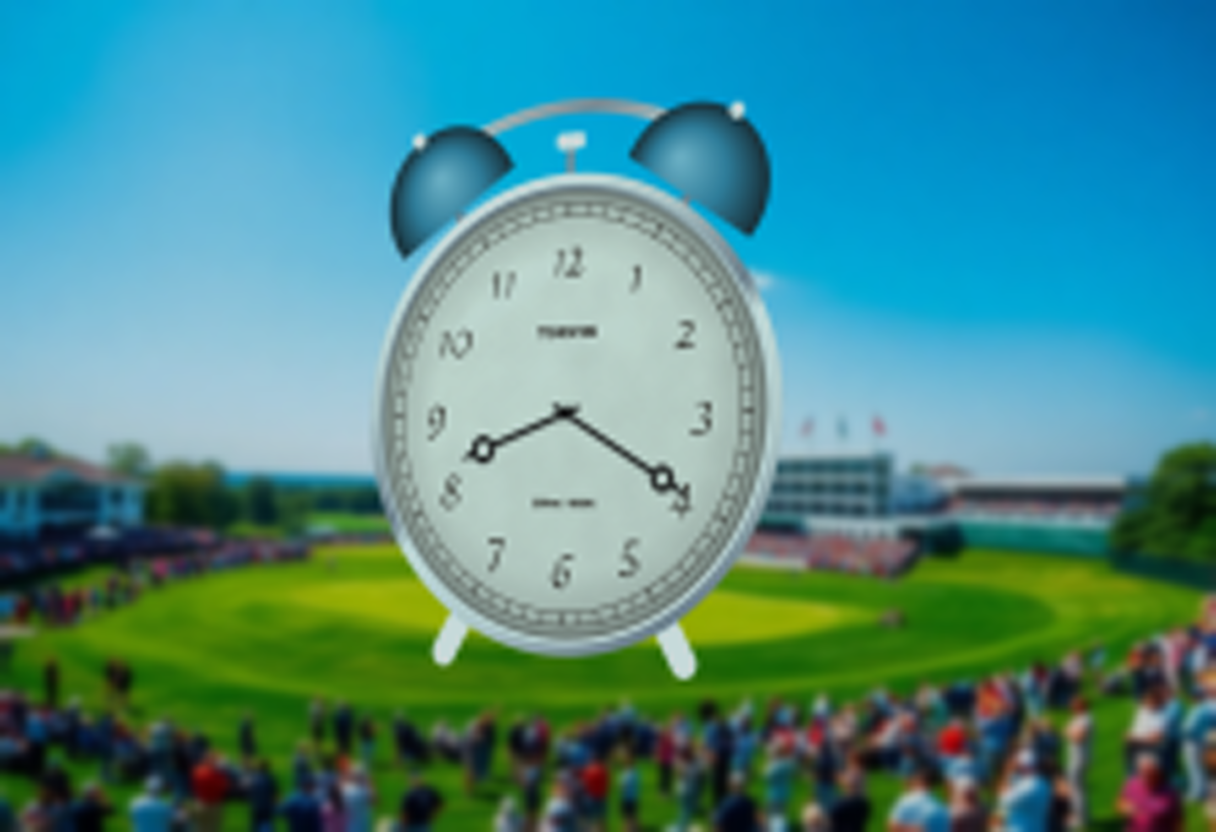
h=8 m=20
